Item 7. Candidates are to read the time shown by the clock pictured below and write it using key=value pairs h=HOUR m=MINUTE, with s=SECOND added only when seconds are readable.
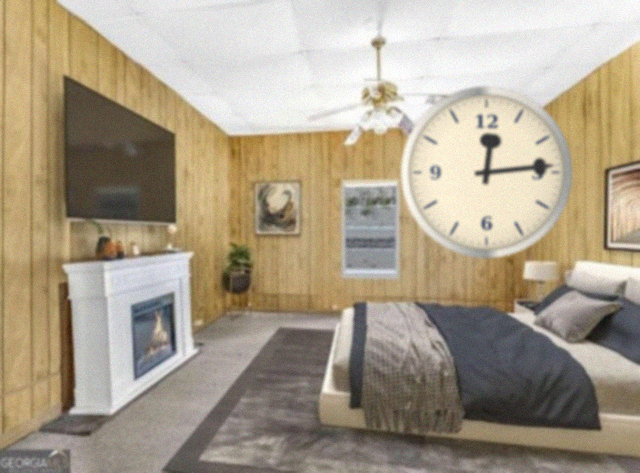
h=12 m=14
